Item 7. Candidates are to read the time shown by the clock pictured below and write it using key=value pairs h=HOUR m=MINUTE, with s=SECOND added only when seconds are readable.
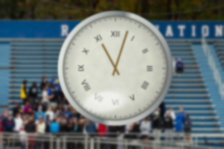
h=11 m=3
